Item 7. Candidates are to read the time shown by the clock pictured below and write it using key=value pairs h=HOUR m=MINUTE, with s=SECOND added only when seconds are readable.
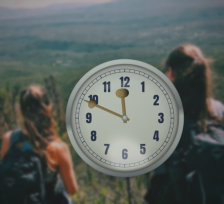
h=11 m=49
